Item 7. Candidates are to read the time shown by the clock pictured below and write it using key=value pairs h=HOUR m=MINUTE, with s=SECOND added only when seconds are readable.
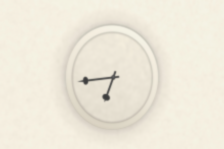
h=6 m=44
